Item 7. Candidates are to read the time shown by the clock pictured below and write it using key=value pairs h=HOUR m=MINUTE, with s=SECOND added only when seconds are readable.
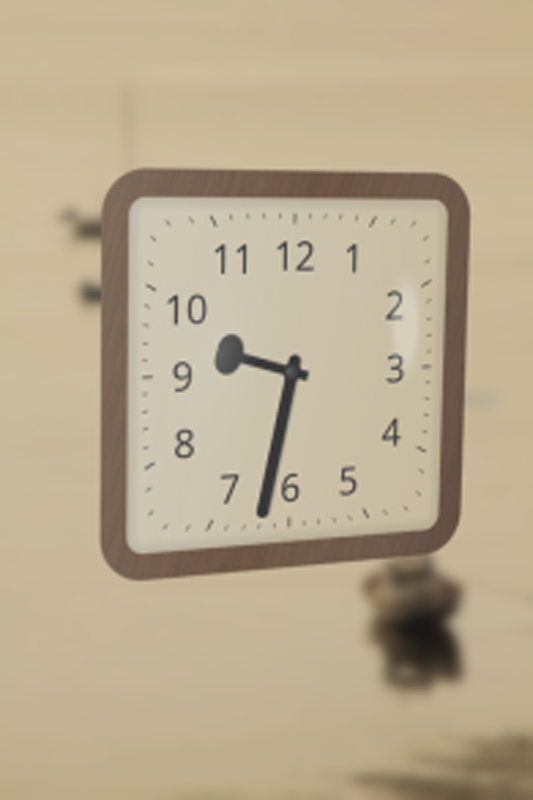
h=9 m=32
